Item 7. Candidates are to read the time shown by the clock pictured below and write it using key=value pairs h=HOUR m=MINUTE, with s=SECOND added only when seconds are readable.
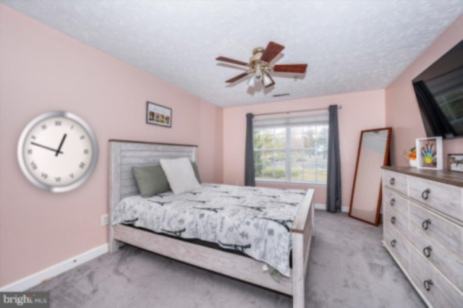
h=12 m=48
